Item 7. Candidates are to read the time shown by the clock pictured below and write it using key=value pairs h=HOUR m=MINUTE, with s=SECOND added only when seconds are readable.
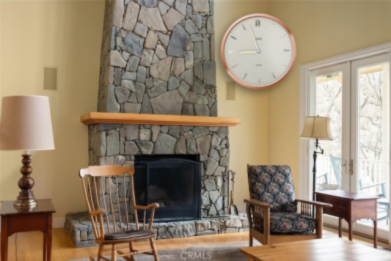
h=8 m=57
